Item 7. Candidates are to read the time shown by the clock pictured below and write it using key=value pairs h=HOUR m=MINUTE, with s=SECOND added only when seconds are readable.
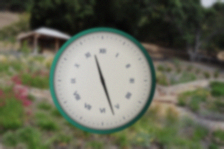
h=11 m=27
